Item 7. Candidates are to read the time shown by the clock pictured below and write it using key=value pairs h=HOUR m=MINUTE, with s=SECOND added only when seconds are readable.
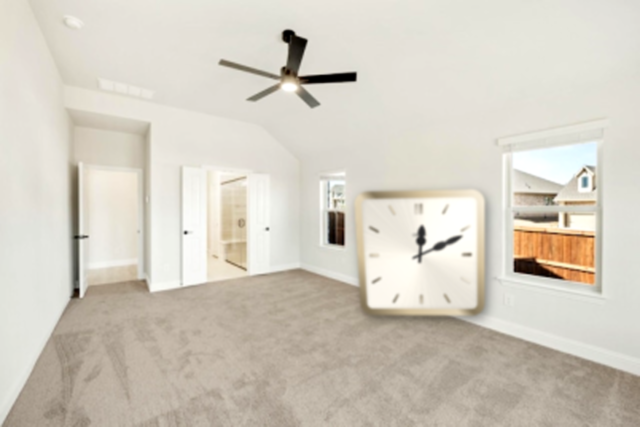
h=12 m=11
